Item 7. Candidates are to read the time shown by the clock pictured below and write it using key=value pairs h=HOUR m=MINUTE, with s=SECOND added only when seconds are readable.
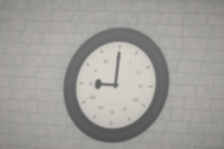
h=9 m=0
